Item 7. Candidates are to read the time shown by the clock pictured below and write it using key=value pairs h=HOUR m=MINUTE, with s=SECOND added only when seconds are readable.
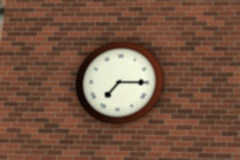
h=7 m=15
